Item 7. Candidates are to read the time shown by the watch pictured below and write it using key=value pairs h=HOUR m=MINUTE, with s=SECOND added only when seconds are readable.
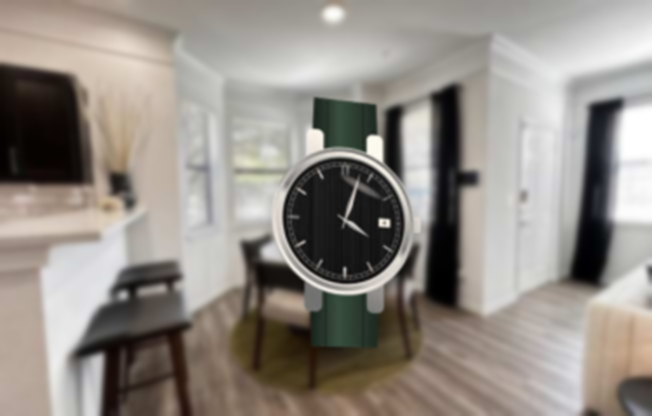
h=4 m=3
